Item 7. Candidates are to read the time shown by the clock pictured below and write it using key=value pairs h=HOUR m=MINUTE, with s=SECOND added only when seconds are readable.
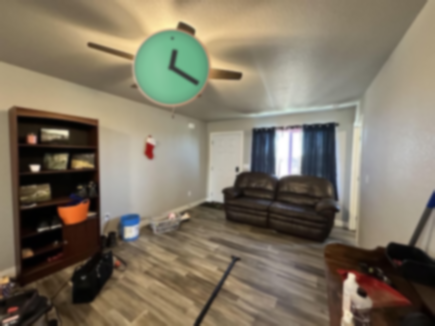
h=12 m=20
